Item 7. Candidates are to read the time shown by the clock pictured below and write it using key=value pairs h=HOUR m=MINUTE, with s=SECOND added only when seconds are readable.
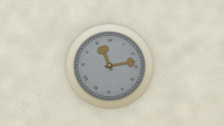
h=11 m=13
